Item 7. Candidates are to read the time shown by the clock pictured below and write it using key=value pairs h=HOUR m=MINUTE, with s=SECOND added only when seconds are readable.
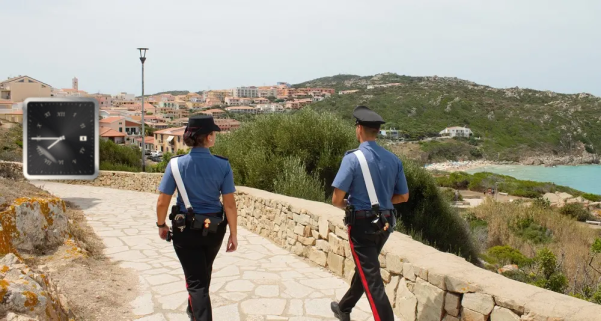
h=7 m=45
